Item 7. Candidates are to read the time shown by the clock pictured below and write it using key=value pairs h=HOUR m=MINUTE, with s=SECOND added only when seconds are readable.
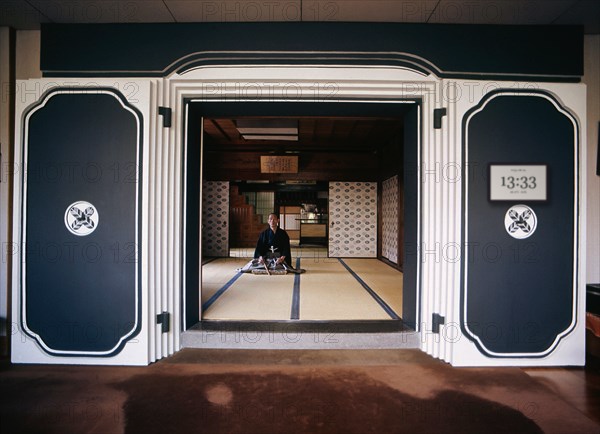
h=13 m=33
